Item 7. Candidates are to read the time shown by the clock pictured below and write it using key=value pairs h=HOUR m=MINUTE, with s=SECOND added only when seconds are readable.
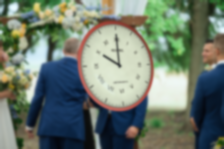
h=10 m=0
